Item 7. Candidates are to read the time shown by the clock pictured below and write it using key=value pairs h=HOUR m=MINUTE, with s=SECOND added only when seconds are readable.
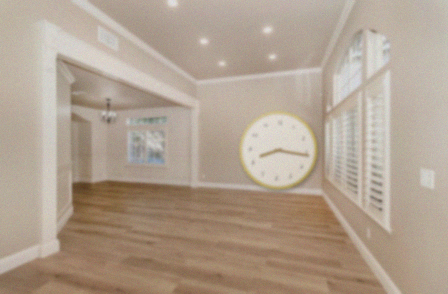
h=8 m=16
